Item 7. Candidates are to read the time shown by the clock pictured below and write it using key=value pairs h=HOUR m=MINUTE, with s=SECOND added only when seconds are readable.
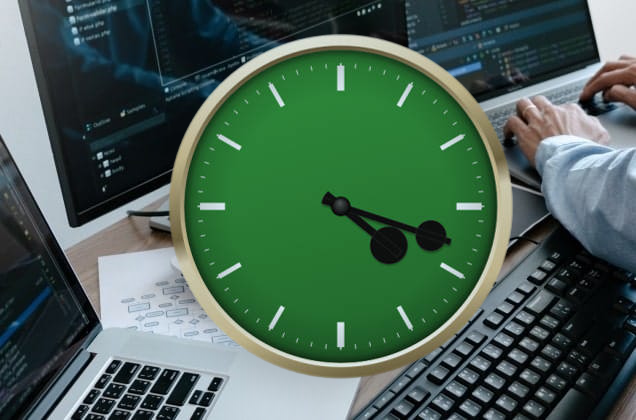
h=4 m=18
